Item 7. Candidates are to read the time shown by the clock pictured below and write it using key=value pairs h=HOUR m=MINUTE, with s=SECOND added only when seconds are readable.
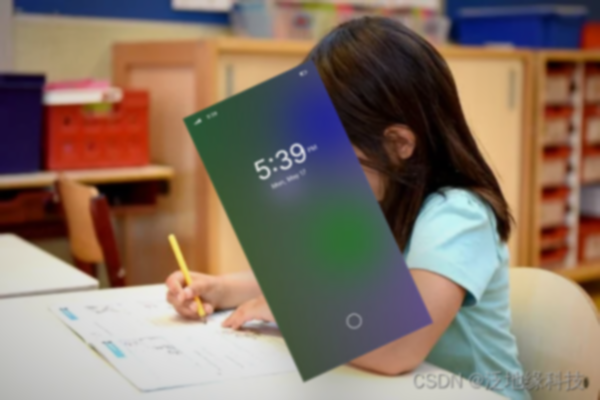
h=5 m=39
